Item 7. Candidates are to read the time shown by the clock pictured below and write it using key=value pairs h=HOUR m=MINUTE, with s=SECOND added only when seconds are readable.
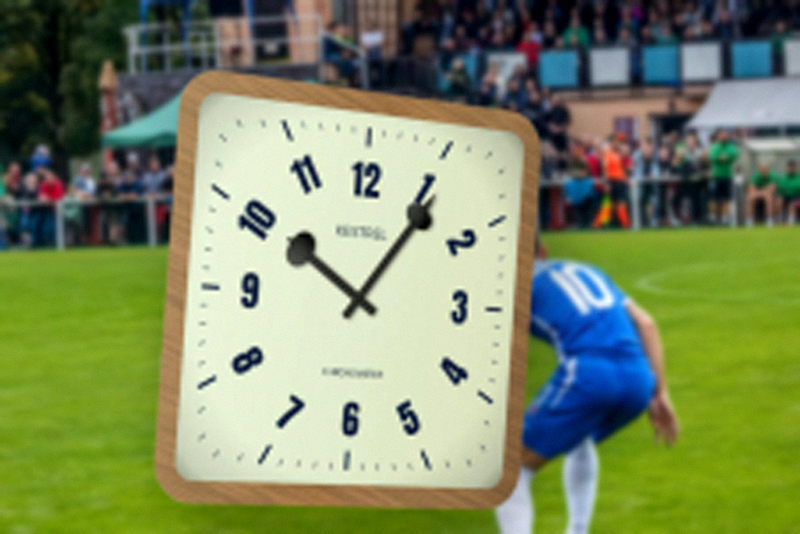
h=10 m=6
